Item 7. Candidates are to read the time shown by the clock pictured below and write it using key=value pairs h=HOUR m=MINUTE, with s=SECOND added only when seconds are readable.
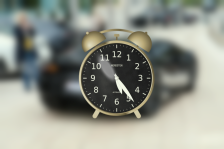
h=5 m=24
